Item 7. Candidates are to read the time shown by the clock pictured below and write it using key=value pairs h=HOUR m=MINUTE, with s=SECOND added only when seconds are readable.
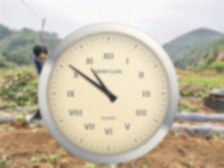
h=10 m=51
